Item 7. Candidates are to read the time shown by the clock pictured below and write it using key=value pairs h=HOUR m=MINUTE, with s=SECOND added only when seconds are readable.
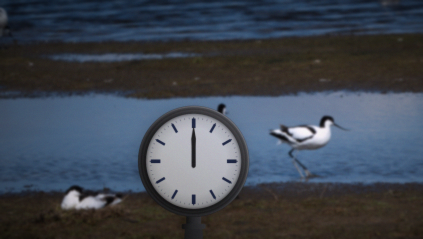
h=12 m=0
